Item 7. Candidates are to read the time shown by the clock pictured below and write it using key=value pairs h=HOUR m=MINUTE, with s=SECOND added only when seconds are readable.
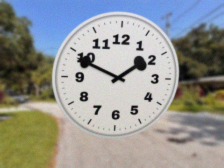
h=1 m=49
